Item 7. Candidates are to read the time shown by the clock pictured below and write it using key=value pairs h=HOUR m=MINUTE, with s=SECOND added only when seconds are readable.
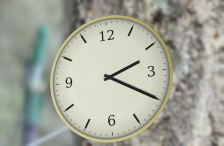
h=2 m=20
